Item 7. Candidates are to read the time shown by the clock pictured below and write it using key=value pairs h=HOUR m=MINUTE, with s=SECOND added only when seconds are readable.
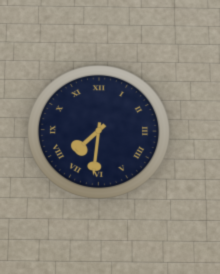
h=7 m=31
